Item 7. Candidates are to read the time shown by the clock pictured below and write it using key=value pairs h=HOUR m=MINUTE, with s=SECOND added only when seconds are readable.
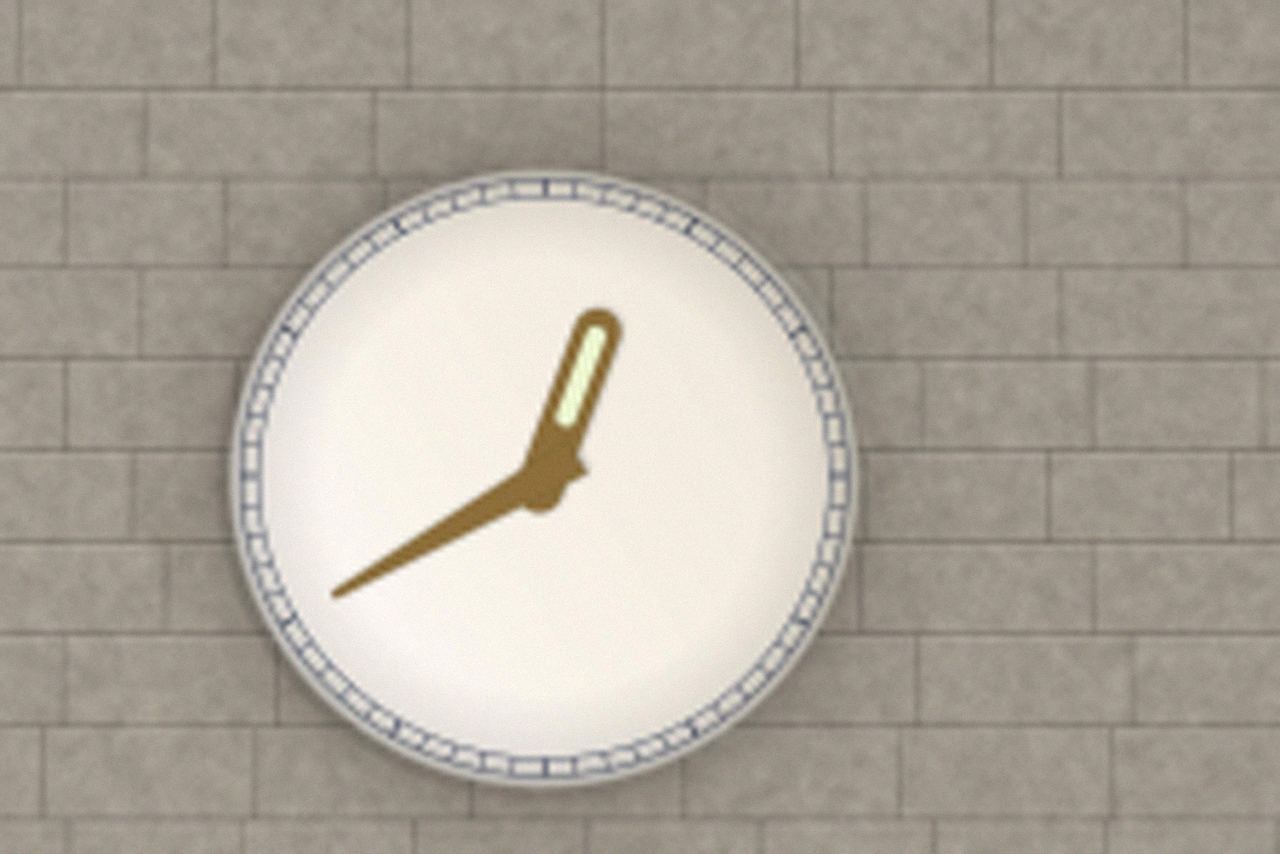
h=12 m=40
